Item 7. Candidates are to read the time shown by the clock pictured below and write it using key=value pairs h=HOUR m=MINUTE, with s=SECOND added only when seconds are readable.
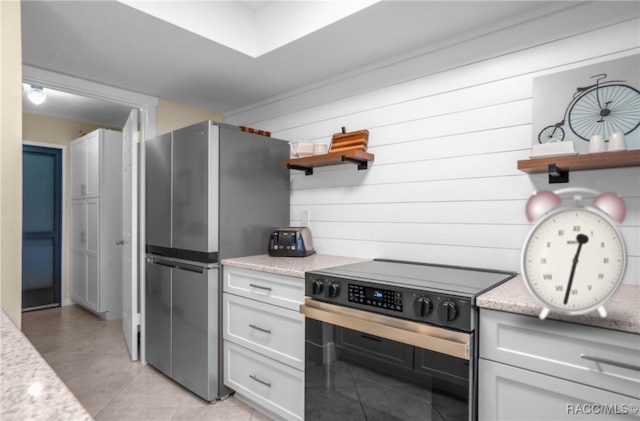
h=12 m=32
